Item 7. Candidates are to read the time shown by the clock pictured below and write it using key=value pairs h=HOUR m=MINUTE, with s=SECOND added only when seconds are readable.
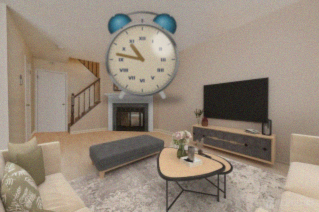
h=10 m=47
